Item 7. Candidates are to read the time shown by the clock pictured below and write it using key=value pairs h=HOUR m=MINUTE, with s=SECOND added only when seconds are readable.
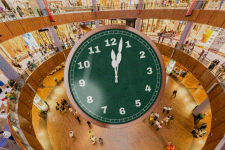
h=12 m=3
